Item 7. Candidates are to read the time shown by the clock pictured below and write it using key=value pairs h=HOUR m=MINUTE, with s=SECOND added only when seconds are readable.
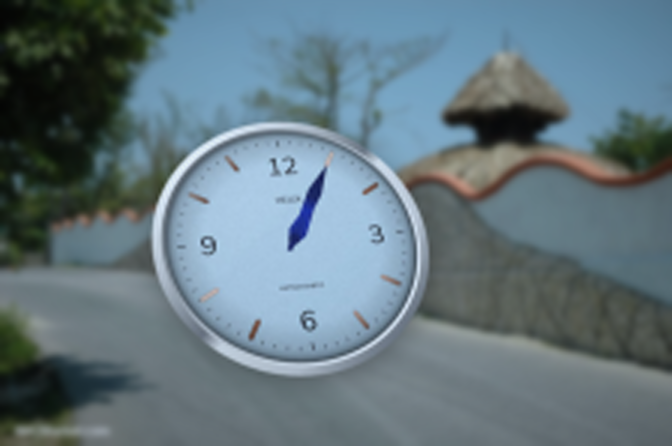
h=1 m=5
